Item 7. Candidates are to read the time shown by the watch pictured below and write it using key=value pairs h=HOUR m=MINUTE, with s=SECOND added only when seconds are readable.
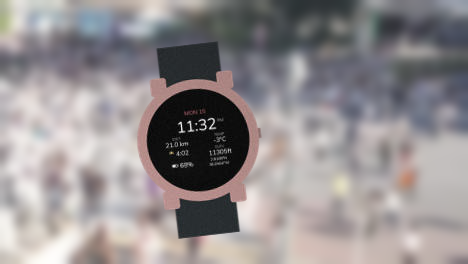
h=11 m=32
